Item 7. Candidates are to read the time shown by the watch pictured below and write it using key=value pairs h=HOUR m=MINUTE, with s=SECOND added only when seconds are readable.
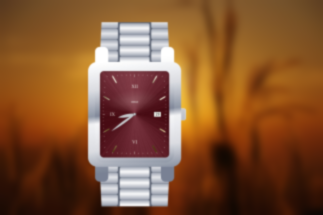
h=8 m=39
